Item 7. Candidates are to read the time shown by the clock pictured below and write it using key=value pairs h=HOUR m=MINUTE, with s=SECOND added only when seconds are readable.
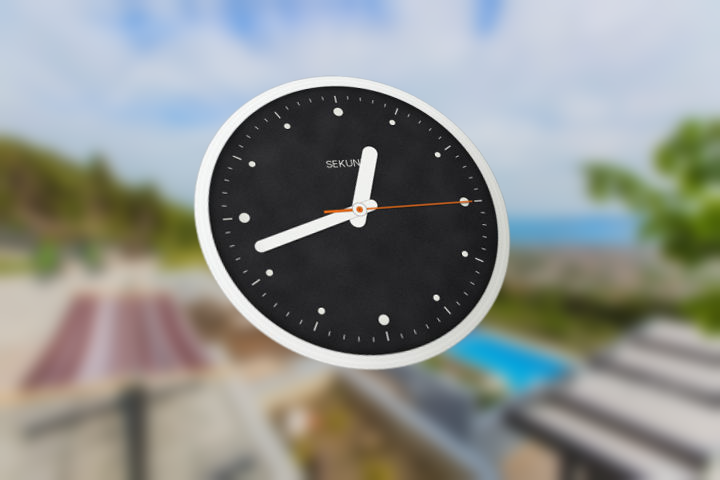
h=12 m=42 s=15
